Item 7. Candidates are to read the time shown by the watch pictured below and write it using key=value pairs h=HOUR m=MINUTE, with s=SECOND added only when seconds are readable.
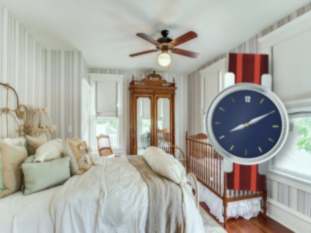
h=8 m=10
